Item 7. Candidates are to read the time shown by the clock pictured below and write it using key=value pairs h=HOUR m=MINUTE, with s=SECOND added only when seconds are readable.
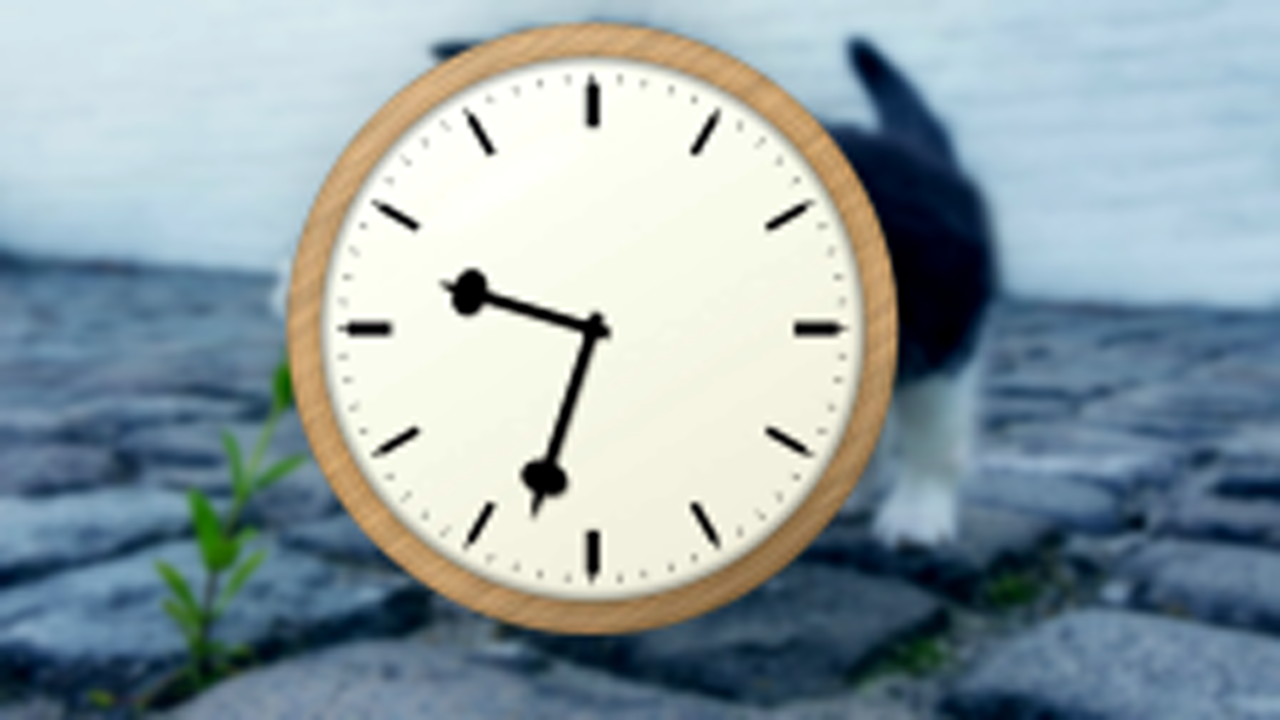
h=9 m=33
